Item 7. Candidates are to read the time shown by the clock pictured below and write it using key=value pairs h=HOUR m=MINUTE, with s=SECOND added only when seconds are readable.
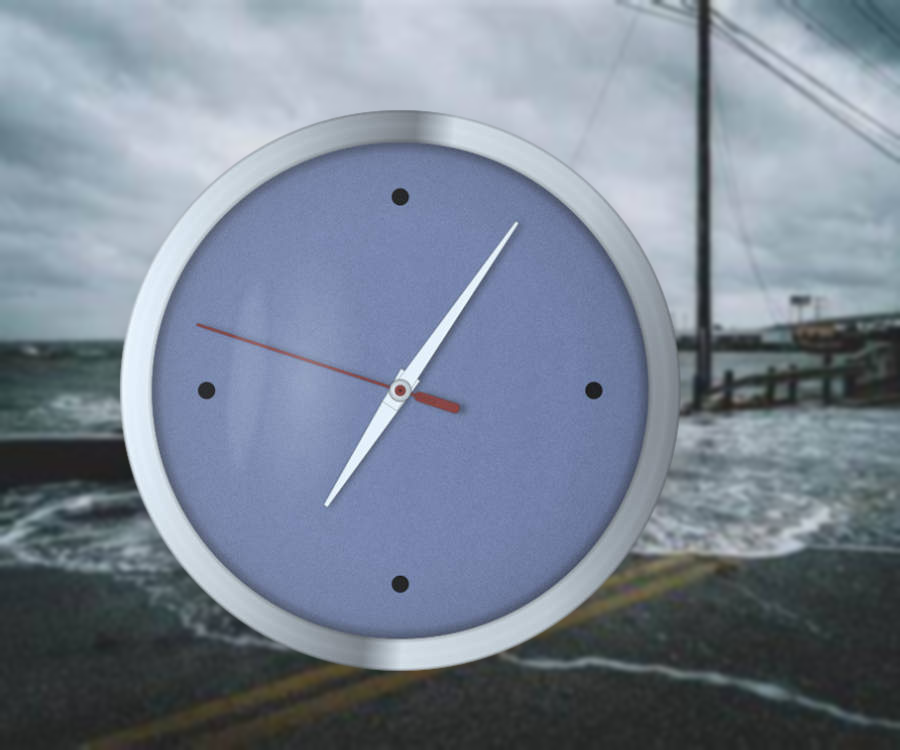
h=7 m=5 s=48
